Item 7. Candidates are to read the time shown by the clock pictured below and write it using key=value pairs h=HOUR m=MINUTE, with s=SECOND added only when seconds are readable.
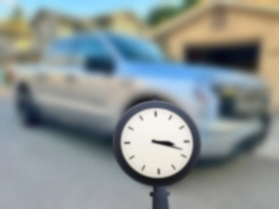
h=3 m=18
